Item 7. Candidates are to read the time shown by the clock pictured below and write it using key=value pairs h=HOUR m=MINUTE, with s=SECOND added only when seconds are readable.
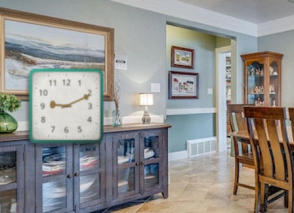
h=9 m=11
